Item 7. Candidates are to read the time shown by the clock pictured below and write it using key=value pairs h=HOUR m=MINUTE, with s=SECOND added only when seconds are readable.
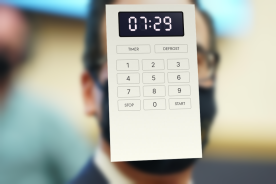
h=7 m=29
